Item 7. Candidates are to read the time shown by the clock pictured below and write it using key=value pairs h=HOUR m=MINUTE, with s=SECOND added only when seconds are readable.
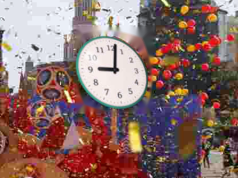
h=9 m=2
